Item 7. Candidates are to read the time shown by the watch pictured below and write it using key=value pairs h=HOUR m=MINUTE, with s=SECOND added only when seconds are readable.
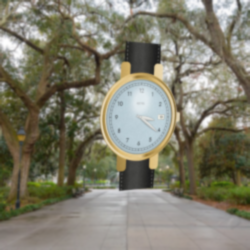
h=3 m=21
